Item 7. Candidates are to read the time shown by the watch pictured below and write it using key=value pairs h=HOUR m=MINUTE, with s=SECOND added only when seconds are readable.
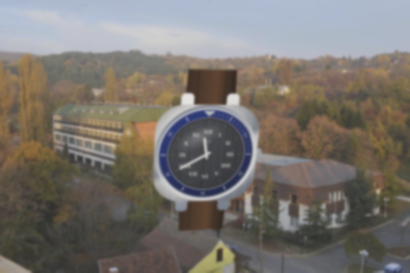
h=11 m=40
